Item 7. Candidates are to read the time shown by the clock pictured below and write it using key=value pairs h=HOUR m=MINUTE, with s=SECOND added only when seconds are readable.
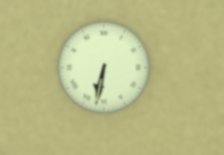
h=6 m=32
